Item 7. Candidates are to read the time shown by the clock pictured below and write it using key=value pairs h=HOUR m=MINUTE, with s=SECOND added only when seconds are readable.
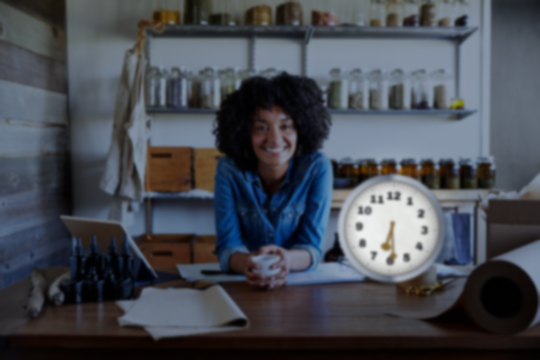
h=6 m=29
